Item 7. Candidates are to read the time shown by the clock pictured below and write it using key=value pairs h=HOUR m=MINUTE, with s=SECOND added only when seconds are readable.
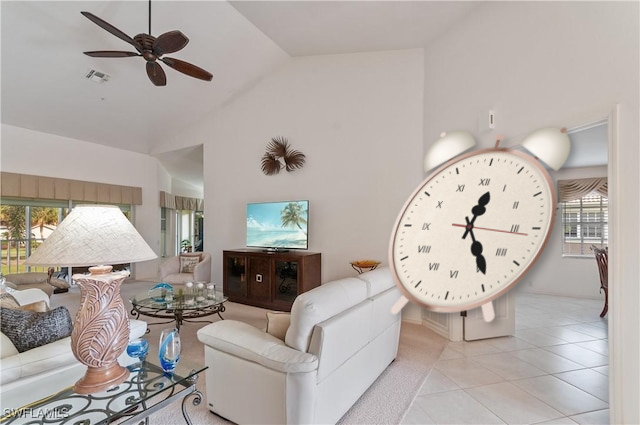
h=12 m=24 s=16
